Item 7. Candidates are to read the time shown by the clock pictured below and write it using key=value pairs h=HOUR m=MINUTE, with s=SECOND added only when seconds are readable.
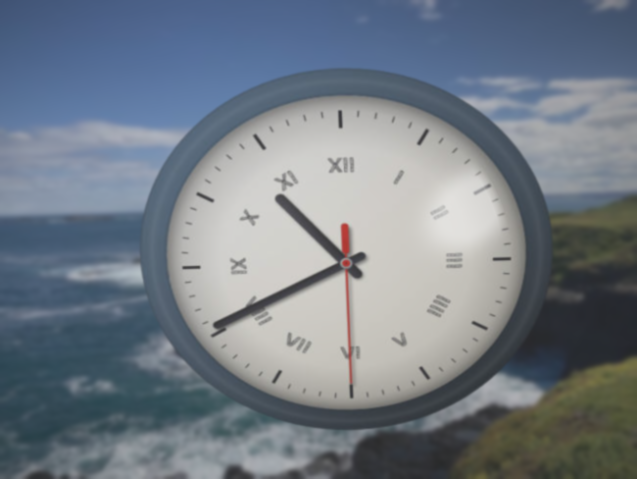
h=10 m=40 s=30
